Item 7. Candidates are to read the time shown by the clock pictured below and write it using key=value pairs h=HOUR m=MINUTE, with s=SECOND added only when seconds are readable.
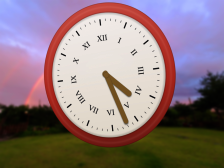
h=4 m=27
